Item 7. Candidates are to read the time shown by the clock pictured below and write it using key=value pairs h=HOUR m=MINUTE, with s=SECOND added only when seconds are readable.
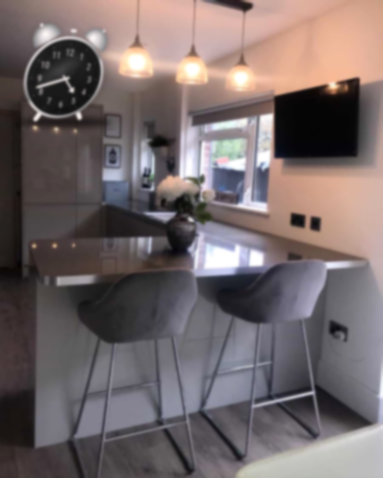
h=4 m=42
